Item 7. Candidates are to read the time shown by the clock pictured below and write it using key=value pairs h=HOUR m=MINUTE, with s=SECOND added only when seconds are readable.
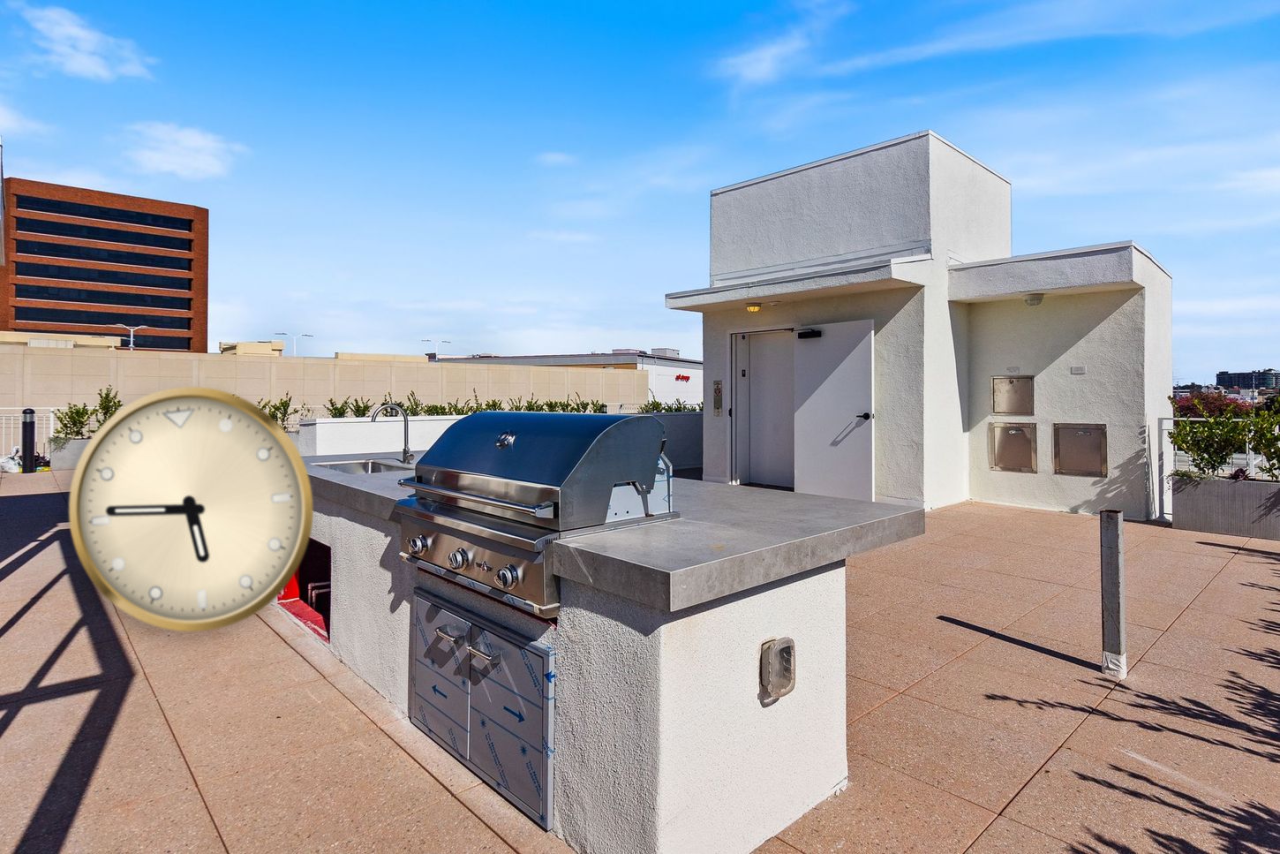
h=5 m=46
